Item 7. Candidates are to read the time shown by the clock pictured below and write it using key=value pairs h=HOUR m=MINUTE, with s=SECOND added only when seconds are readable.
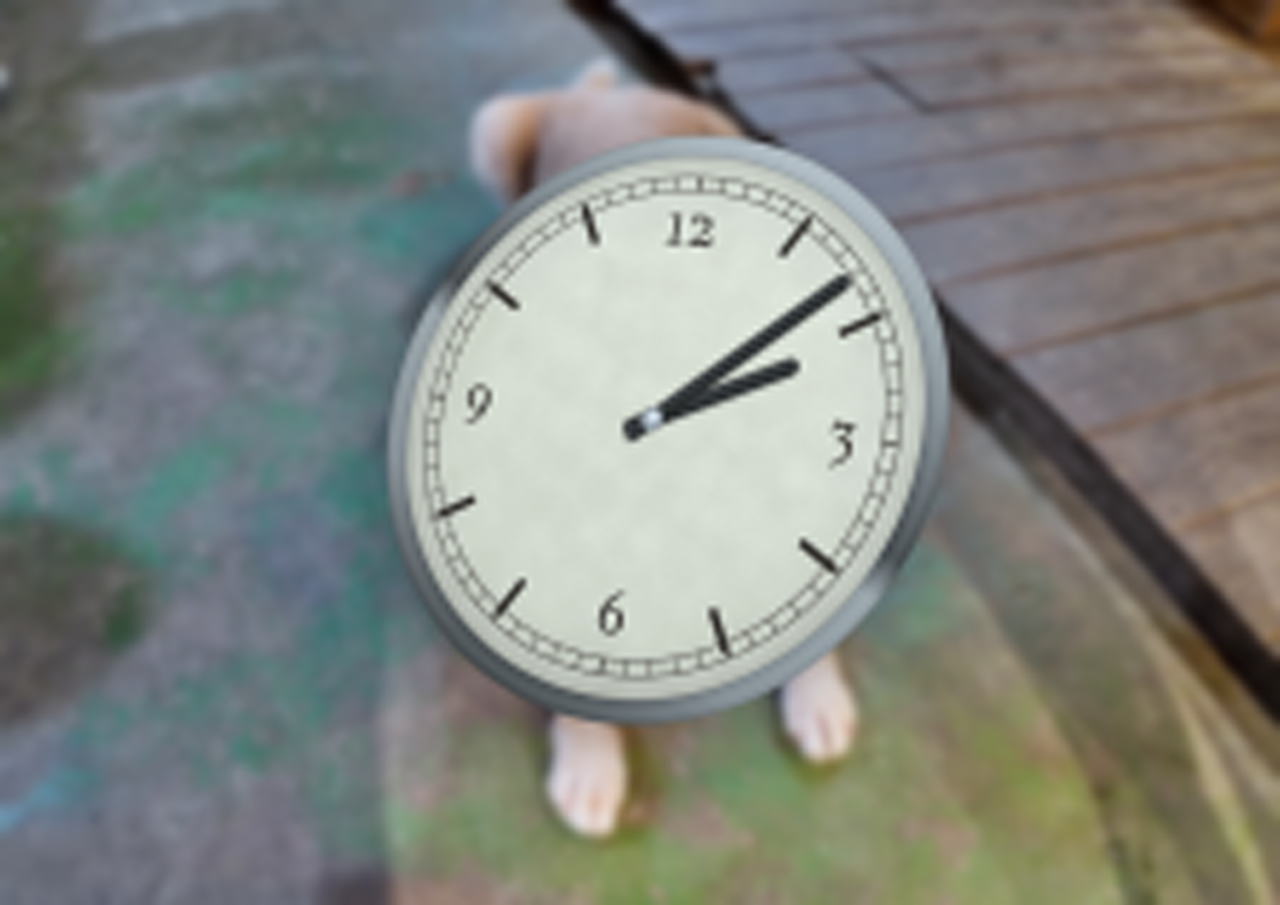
h=2 m=8
